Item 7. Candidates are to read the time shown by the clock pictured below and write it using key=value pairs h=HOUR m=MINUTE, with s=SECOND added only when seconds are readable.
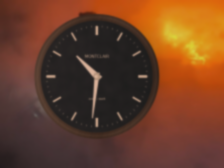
h=10 m=31
